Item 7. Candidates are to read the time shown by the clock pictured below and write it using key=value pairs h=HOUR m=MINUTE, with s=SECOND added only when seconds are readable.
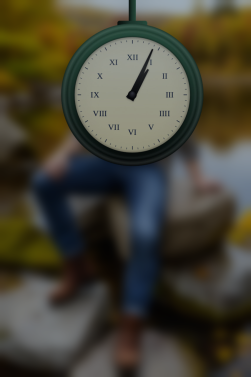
h=1 m=4
